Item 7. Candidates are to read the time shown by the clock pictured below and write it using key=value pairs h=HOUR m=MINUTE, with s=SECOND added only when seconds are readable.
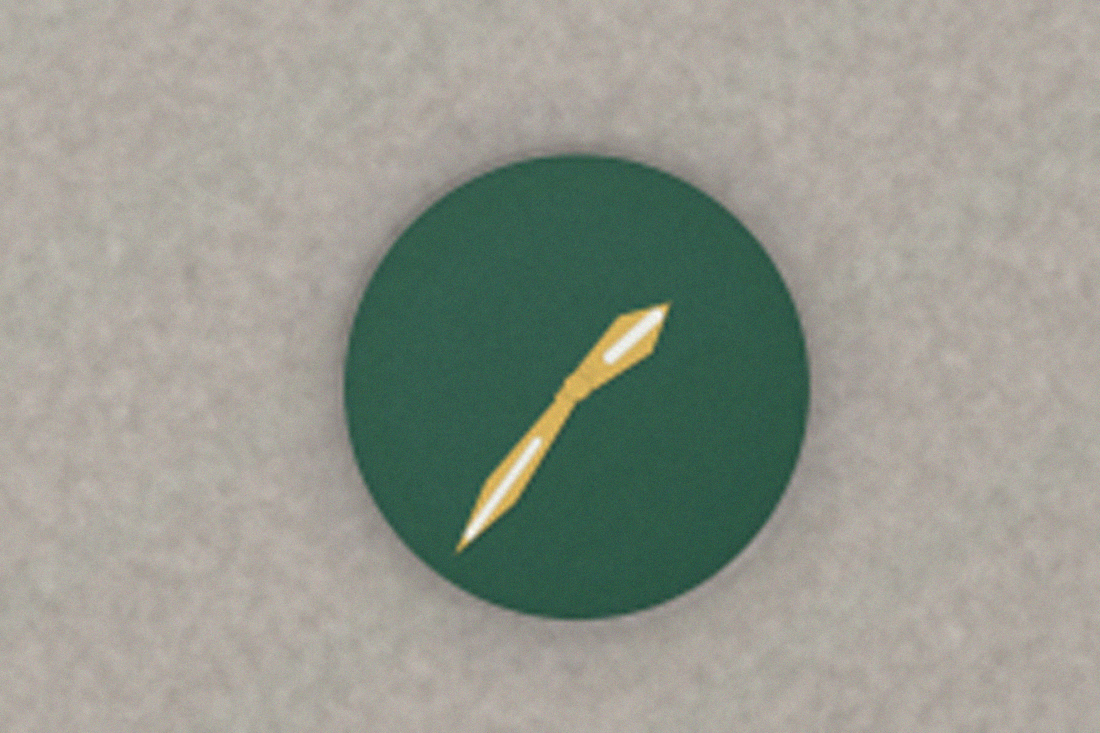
h=1 m=36
